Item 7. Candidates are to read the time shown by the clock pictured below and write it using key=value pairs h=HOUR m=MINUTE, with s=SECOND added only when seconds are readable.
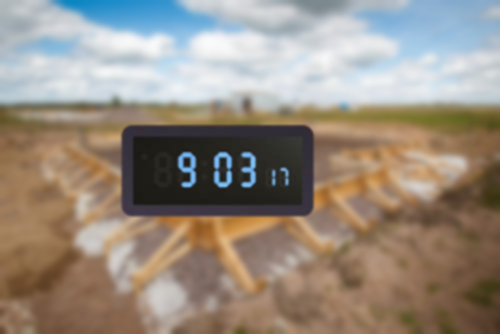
h=9 m=3 s=17
